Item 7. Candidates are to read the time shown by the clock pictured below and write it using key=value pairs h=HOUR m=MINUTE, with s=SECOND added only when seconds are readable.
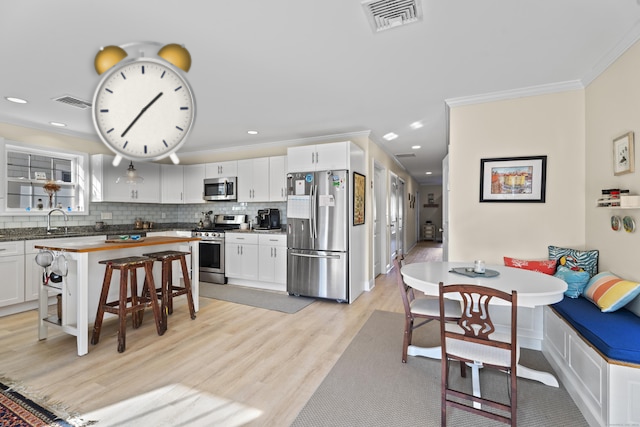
h=1 m=37
